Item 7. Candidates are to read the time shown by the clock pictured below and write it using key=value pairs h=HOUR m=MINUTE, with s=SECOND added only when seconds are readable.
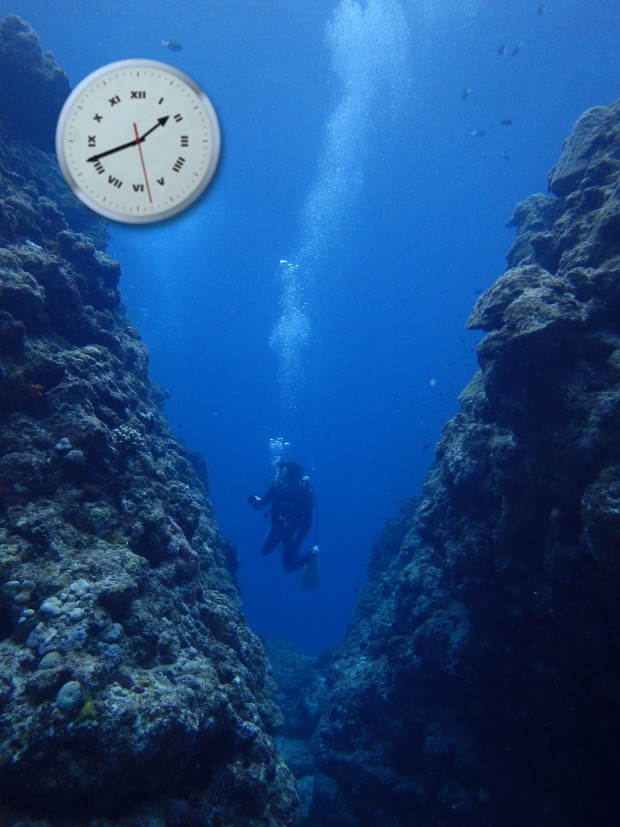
h=1 m=41 s=28
